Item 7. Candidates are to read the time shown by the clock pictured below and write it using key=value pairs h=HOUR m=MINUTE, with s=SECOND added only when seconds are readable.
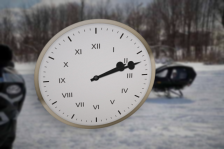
h=2 m=12
